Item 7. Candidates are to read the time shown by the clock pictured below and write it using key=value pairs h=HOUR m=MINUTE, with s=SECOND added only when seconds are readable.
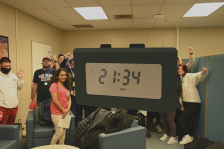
h=21 m=34
